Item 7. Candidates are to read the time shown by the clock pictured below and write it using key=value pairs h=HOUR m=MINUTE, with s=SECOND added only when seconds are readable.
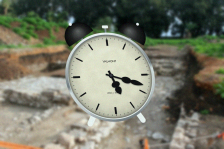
h=5 m=18
